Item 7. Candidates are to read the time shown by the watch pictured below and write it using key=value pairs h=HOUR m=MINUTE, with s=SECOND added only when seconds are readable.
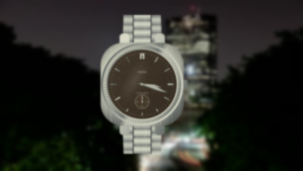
h=3 m=18
